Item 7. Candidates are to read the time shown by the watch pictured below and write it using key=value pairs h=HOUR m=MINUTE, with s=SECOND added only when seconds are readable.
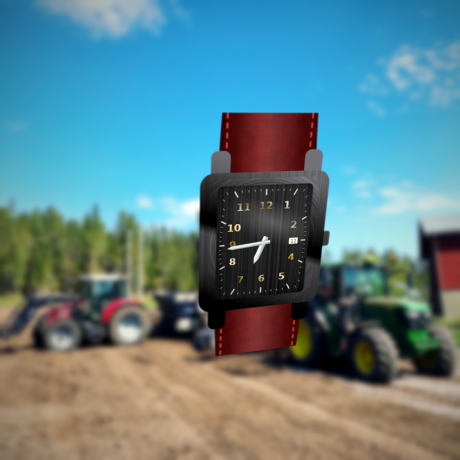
h=6 m=44
